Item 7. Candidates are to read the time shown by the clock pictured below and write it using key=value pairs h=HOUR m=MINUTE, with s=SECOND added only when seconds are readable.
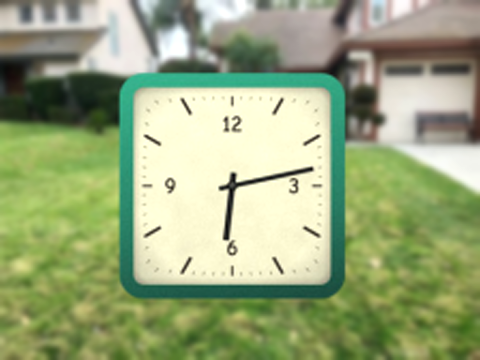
h=6 m=13
